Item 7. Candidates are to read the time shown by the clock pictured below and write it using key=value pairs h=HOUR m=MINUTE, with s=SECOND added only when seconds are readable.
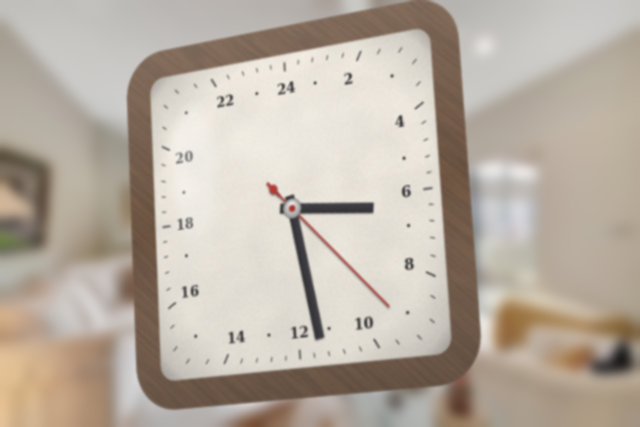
h=6 m=28 s=23
